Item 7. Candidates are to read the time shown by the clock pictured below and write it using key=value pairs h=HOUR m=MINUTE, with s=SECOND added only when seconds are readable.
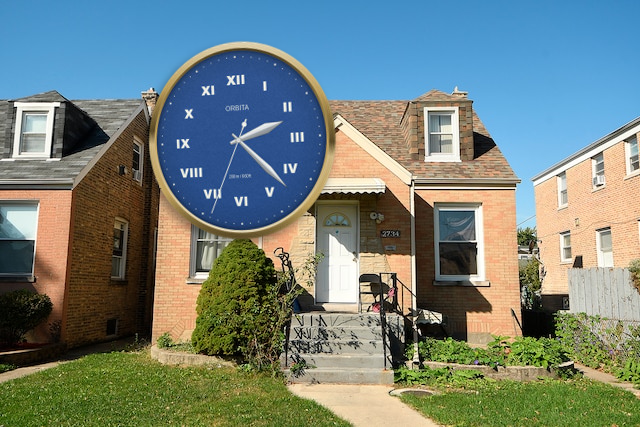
h=2 m=22 s=34
